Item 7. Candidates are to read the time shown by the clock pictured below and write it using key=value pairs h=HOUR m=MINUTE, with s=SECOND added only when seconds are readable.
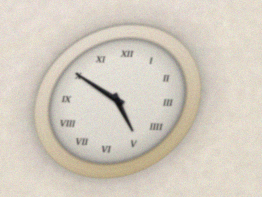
h=4 m=50
